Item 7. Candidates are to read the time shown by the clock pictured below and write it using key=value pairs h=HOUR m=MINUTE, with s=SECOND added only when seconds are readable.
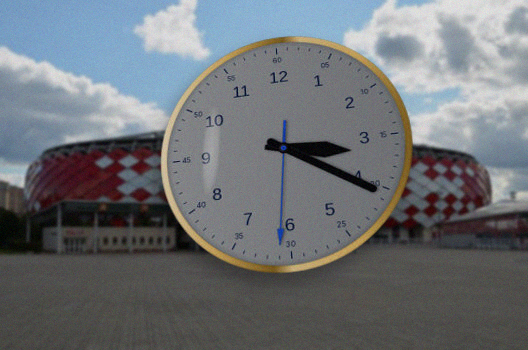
h=3 m=20 s=31
